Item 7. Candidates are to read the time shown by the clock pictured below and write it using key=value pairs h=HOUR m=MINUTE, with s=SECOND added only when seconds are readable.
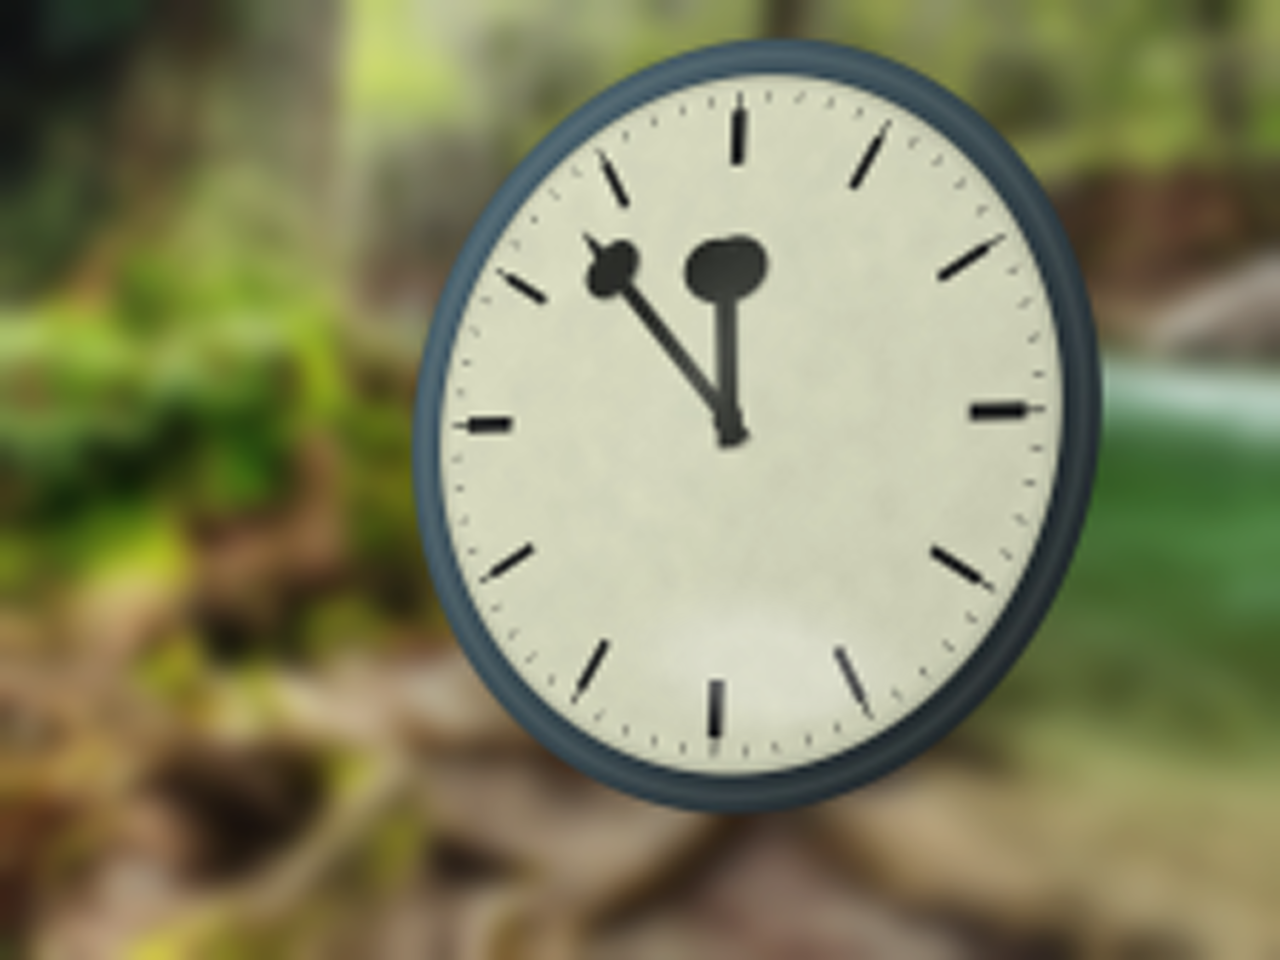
h=11 m=53
